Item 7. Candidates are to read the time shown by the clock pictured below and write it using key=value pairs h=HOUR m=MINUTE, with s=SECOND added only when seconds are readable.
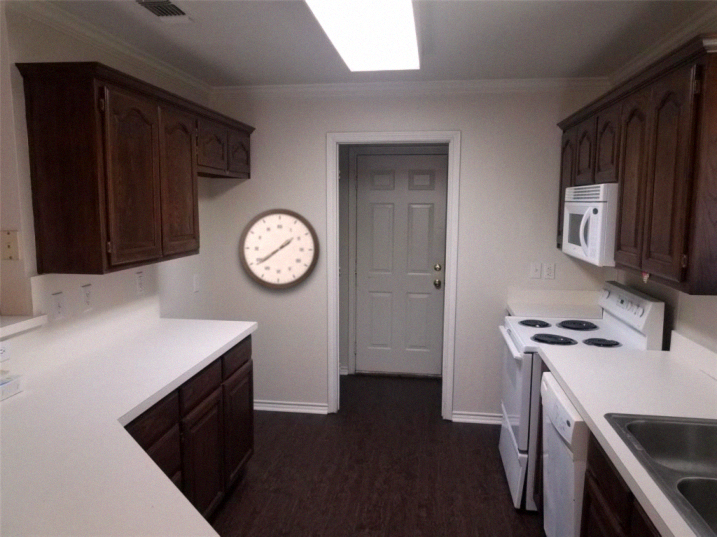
h=1 m=39
